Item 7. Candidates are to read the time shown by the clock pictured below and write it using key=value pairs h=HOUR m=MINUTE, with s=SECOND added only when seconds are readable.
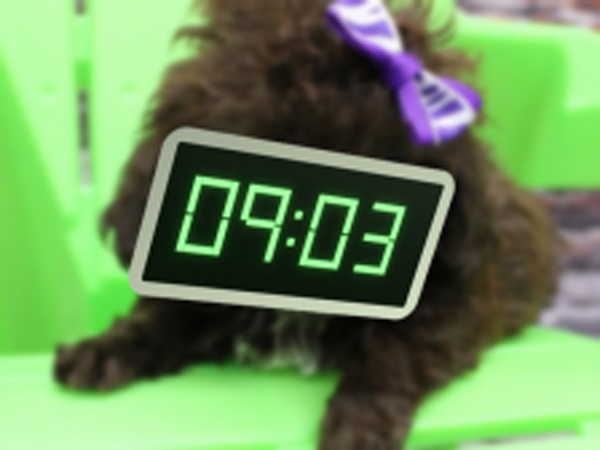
h=9 m=3
